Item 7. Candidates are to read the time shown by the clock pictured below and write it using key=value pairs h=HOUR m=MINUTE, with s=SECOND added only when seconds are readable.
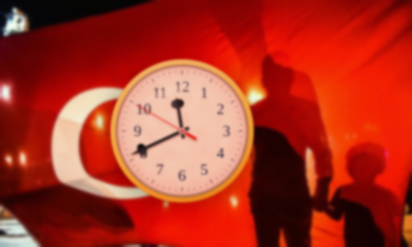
h=11 m=40 s=50
